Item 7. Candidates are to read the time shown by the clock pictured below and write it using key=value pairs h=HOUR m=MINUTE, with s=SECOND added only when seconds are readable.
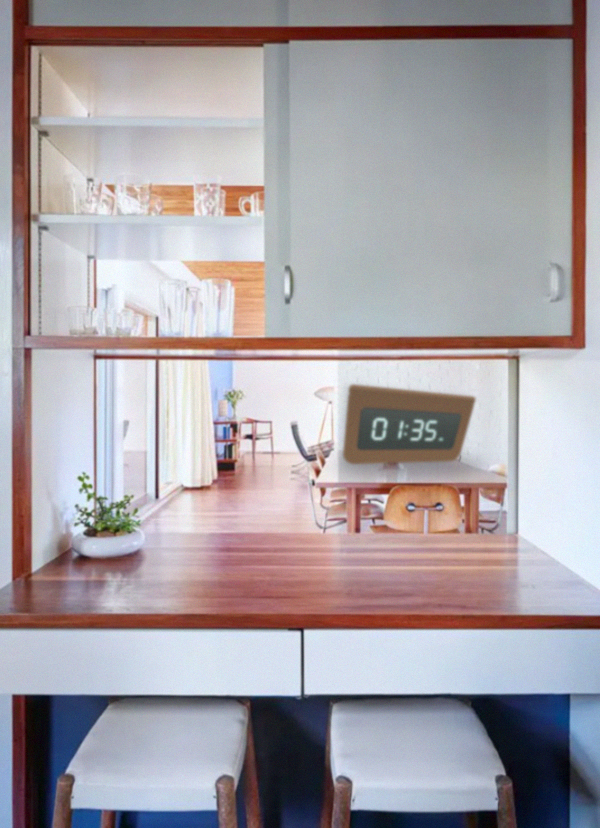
h=1 m=35
